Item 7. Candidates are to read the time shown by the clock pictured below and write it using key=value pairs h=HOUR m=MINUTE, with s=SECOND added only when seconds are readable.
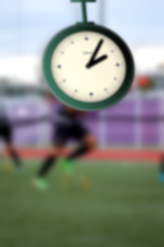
h=2 m=5
